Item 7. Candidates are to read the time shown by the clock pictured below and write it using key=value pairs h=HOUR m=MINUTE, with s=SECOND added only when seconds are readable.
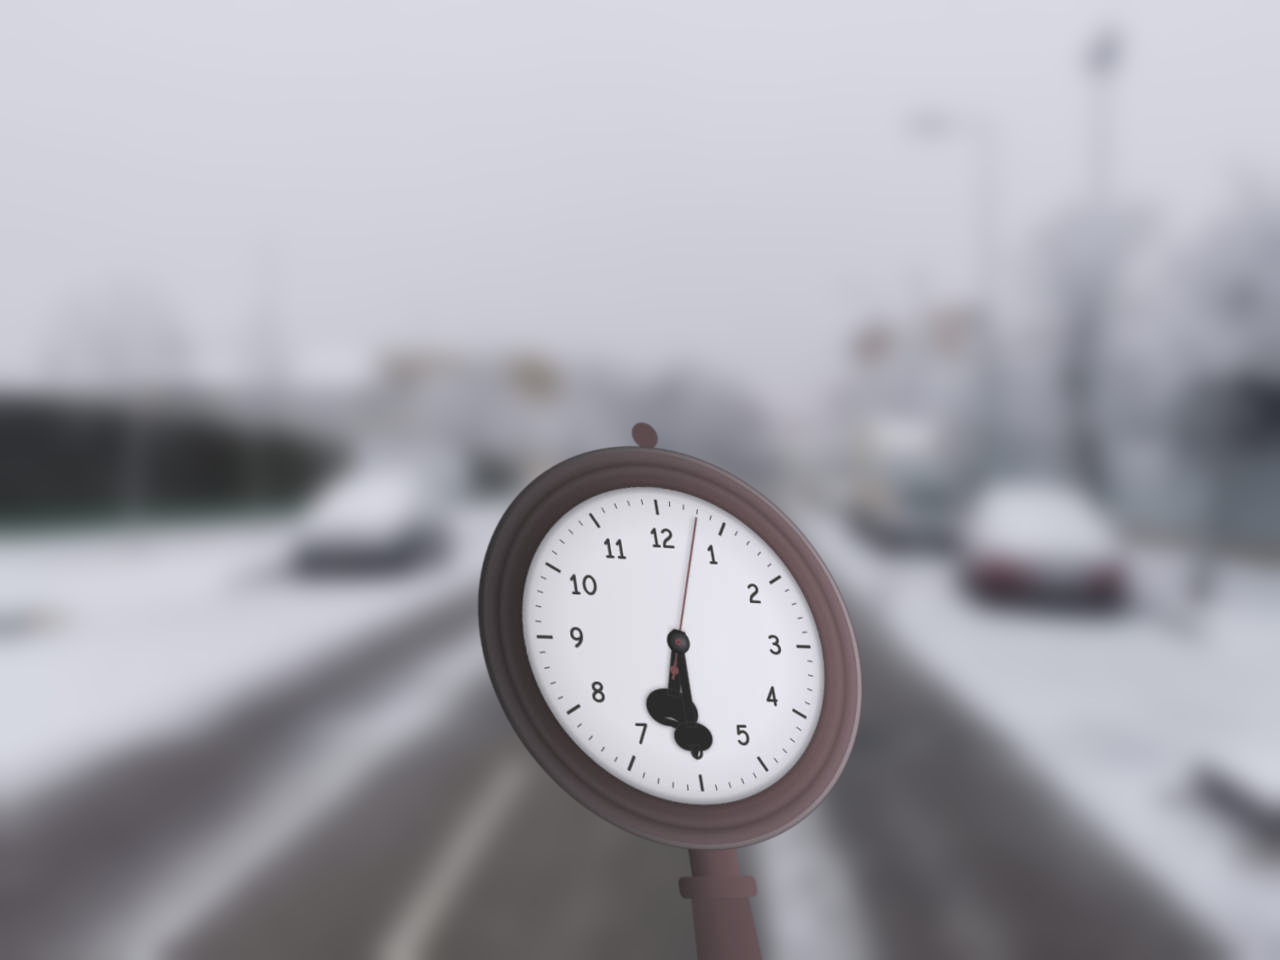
h=6 m=30 s=3
